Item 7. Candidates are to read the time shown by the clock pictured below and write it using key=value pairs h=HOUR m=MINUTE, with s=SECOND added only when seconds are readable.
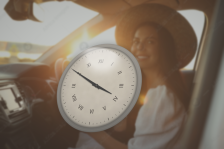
h=3 m=50
